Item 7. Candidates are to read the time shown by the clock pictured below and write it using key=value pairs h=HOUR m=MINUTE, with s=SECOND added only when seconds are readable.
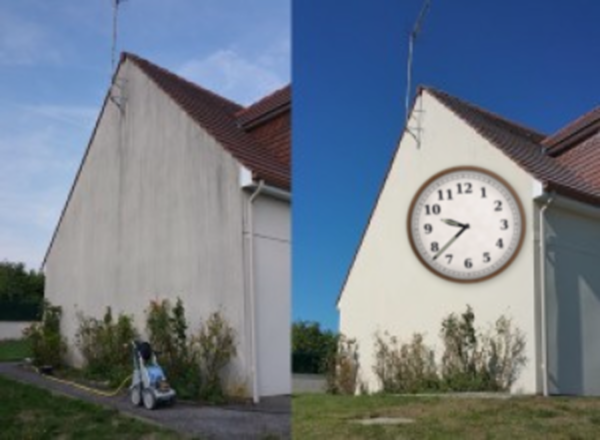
h=9 m=38
